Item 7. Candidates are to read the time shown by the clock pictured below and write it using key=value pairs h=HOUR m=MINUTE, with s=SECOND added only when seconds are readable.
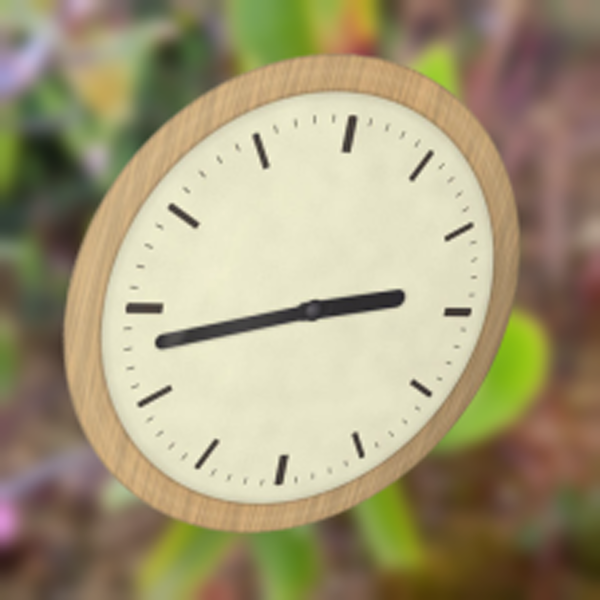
h=2 m=43
